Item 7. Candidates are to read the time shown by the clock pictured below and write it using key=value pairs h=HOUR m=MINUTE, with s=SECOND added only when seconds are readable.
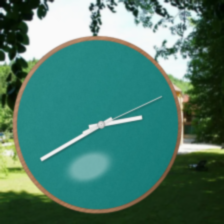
h=2 m=40 s=11
